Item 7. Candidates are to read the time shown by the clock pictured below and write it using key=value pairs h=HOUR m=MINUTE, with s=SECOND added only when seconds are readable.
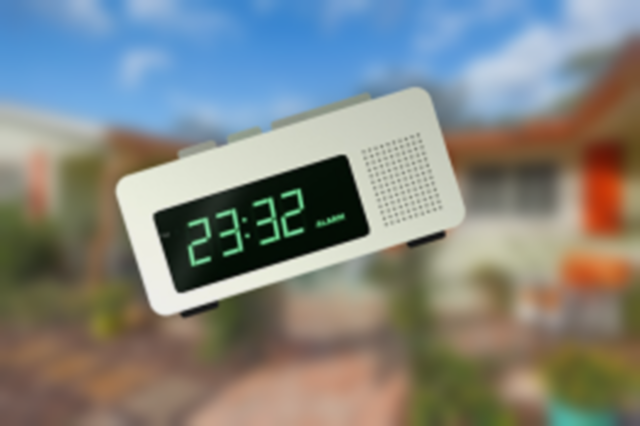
h=23 m=32
